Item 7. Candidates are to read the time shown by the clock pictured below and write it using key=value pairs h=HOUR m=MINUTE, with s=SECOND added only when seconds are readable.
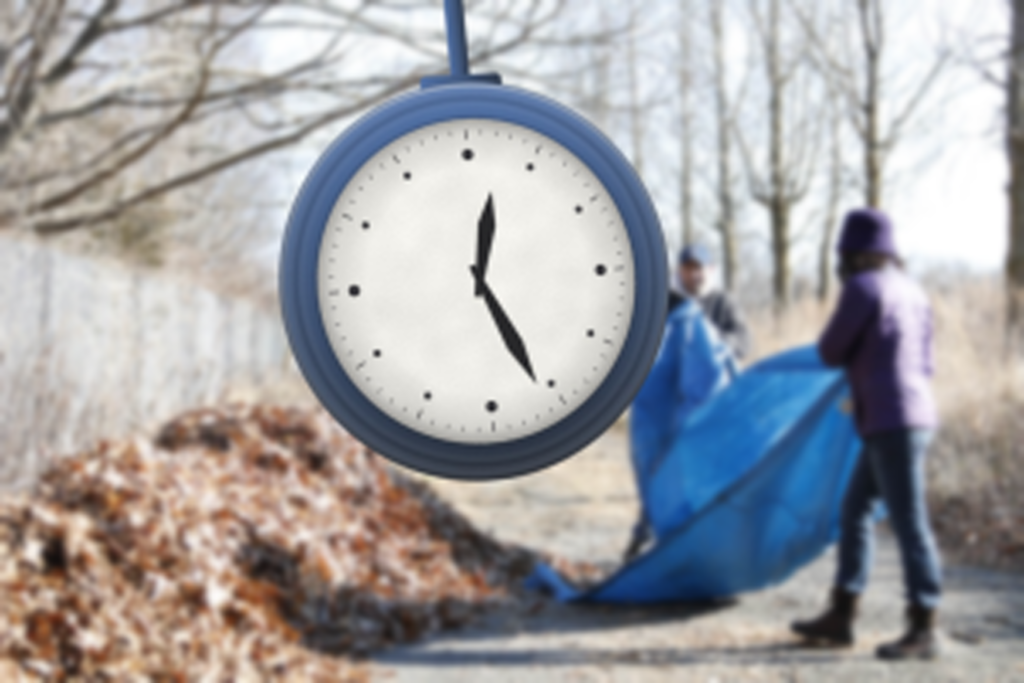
h=12 m=26
